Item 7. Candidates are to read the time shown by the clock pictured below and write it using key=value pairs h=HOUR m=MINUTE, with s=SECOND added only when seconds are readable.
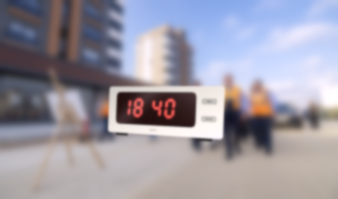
h=18 m=40
